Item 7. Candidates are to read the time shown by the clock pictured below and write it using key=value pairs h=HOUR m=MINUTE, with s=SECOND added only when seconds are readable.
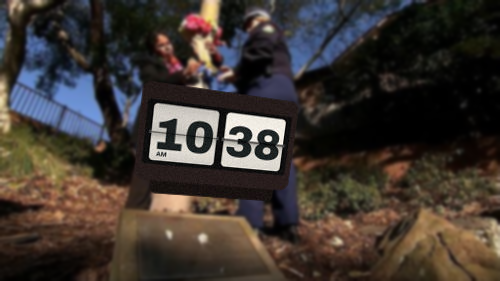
h=10 m=38
